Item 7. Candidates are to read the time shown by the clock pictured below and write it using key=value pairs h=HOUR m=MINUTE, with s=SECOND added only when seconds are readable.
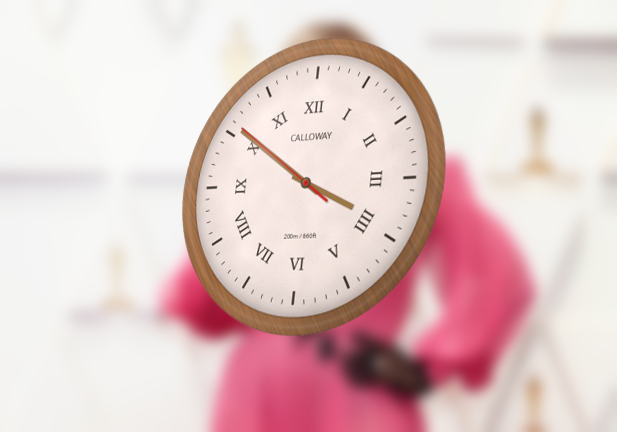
h=3 m=50 s=51
